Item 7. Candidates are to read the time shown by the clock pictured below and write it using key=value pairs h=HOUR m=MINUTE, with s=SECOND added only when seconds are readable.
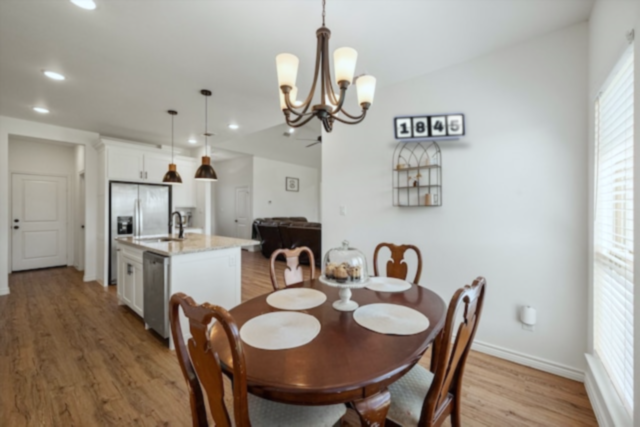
h=18 m=45
